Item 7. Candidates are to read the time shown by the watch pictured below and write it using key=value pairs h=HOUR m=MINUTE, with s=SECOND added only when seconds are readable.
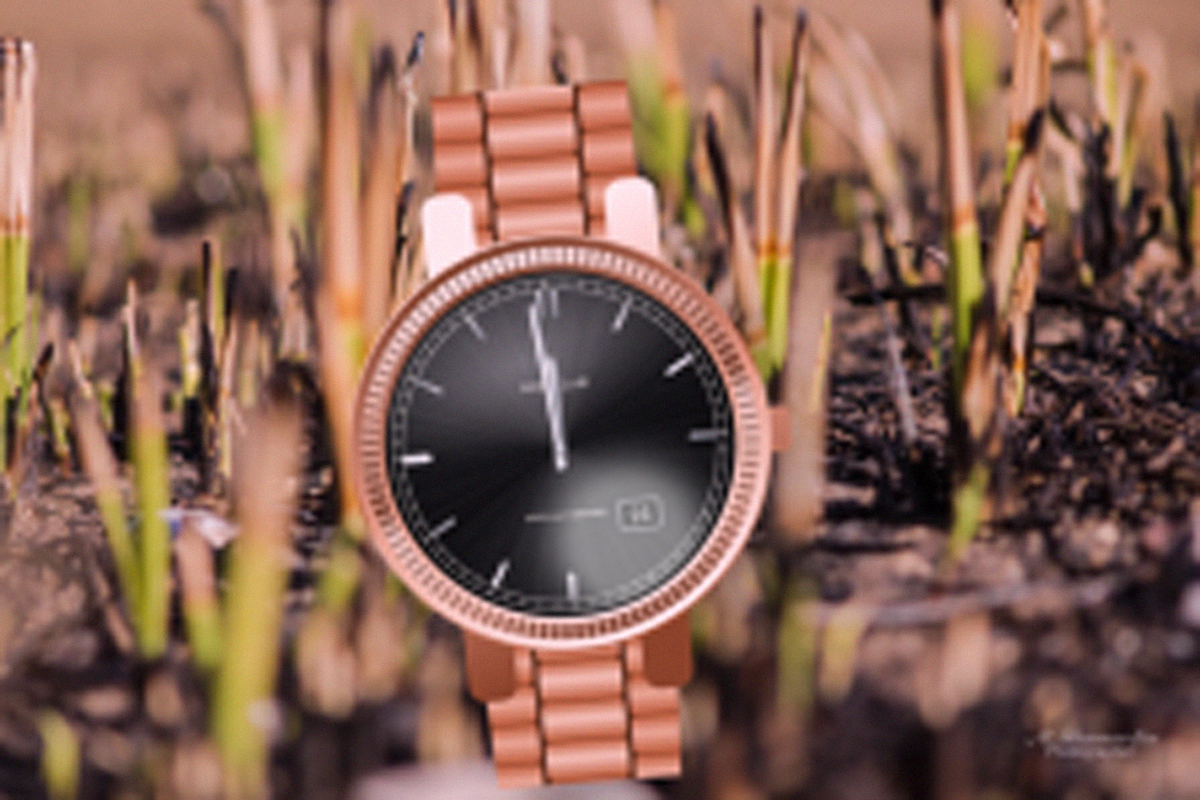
h=11 m=59
